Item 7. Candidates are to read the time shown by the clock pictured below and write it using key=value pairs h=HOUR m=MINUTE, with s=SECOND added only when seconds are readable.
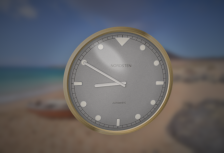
h=8 m=50
